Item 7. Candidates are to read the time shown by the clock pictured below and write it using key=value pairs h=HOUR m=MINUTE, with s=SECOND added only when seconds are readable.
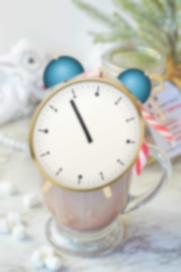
h=10 m=54
